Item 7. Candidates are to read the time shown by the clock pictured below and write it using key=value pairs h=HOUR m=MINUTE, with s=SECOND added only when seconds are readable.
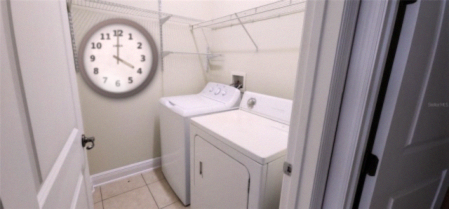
h=4 m=0
